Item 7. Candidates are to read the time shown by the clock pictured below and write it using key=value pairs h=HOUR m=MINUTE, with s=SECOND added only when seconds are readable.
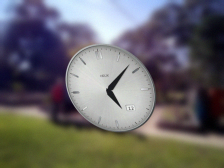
h=5 m=8
